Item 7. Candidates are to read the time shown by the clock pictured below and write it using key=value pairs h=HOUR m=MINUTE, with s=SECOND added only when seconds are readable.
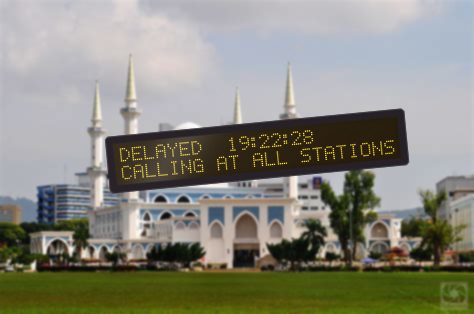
h=19 m=22 s=28
